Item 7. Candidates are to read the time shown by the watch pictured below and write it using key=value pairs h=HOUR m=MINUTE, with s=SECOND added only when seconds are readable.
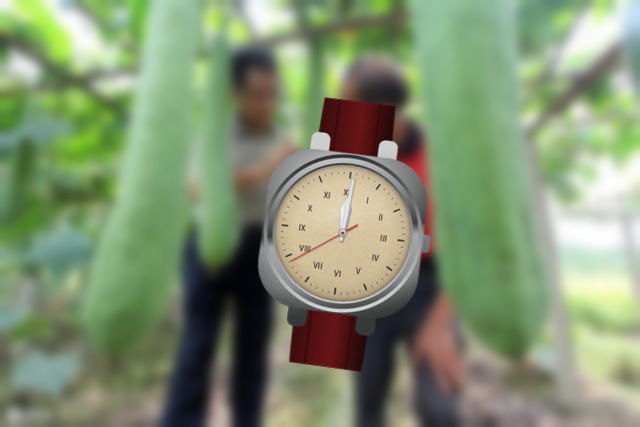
h=12 m=0 s=39
